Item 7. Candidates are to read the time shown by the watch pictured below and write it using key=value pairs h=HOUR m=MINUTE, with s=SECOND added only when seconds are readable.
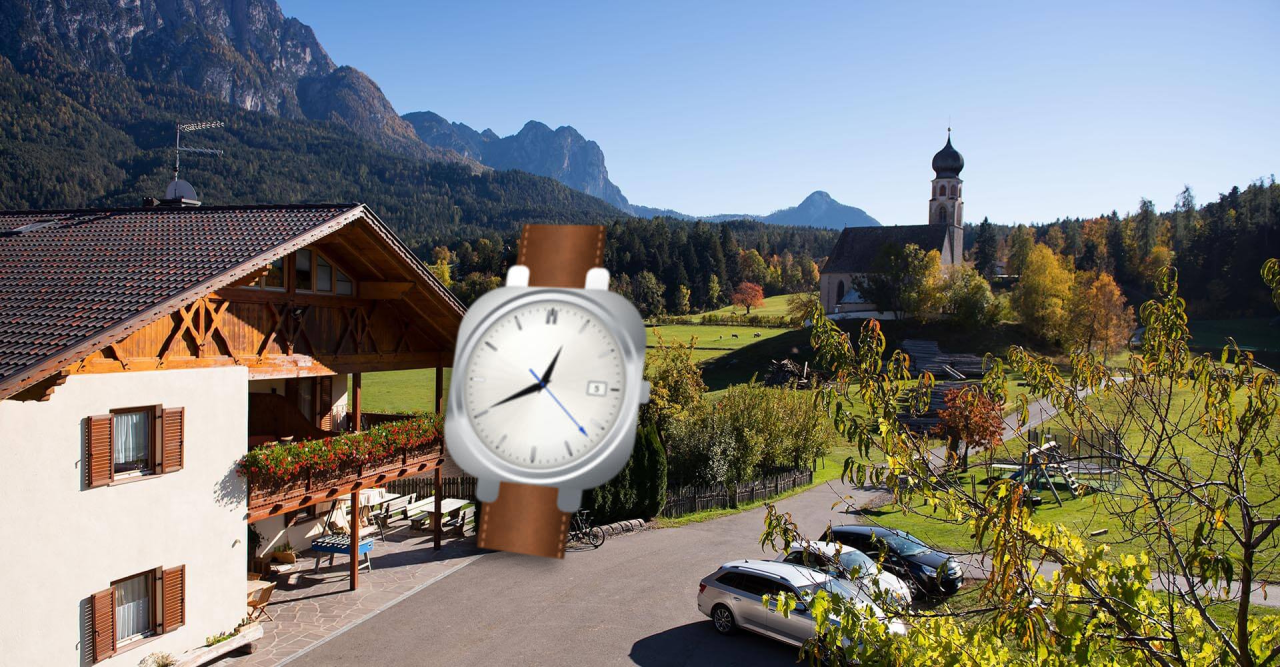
h=12 m=40 s=22
